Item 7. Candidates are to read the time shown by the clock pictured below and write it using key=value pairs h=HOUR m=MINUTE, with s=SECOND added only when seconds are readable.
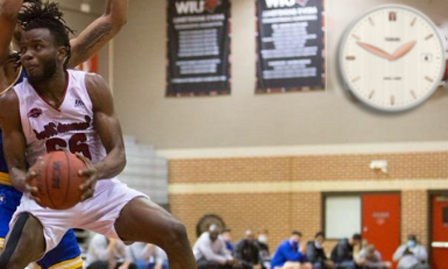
h=1 m=49
